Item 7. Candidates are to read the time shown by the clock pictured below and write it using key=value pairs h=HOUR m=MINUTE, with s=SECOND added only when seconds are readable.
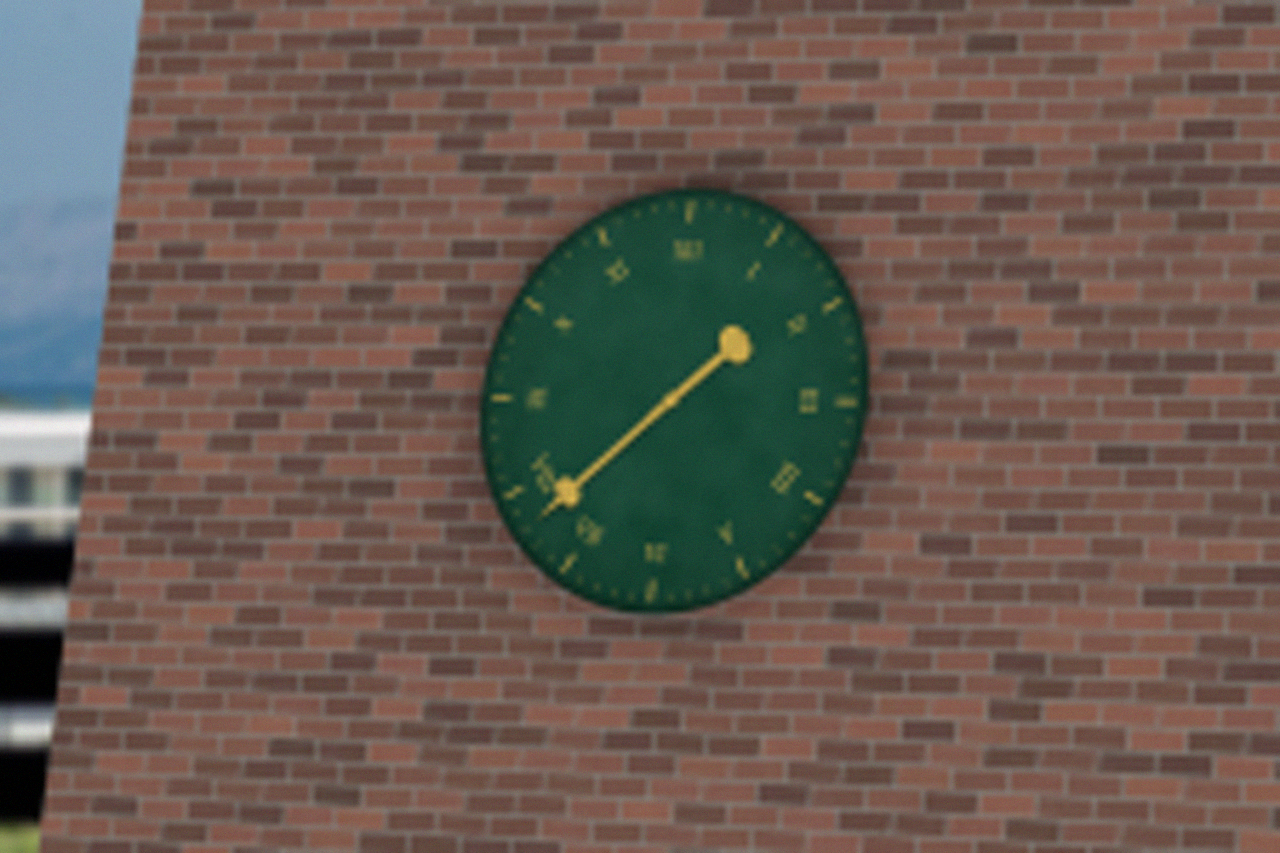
h=1 m=38
